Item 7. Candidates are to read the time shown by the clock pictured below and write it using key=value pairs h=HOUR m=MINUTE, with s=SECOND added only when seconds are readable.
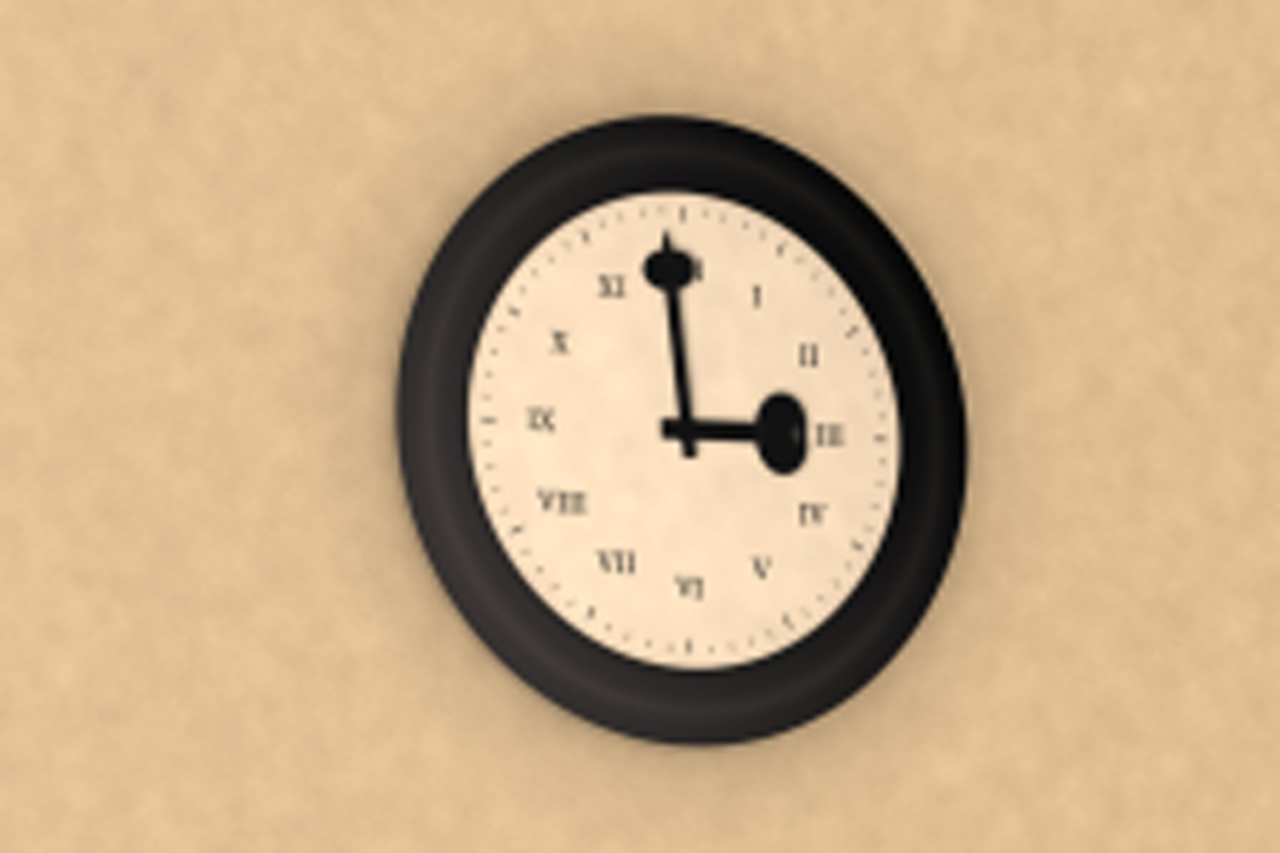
h=2 m=59
